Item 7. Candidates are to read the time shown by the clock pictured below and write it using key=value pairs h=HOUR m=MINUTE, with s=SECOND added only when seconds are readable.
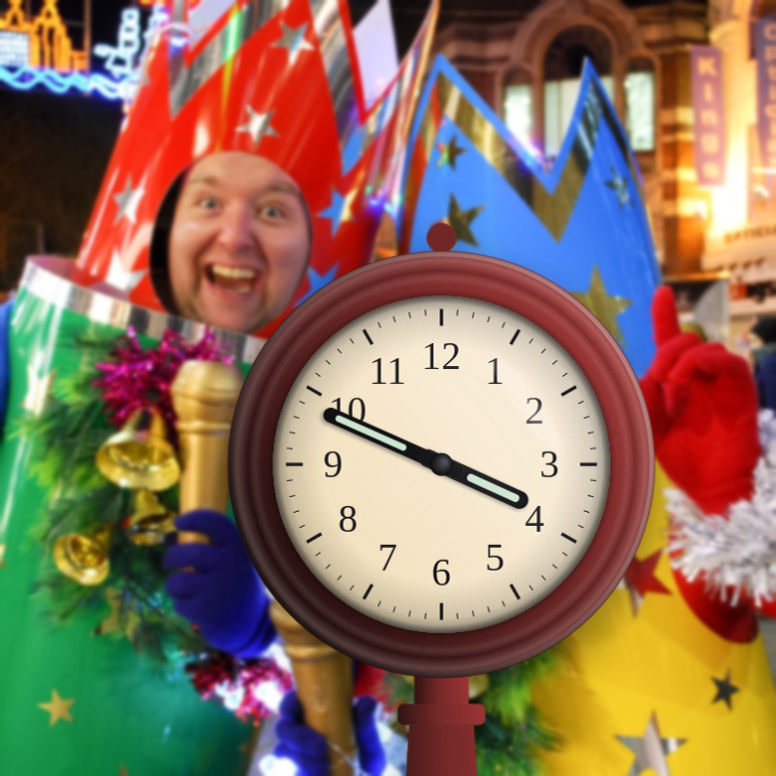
h=3 m=49
